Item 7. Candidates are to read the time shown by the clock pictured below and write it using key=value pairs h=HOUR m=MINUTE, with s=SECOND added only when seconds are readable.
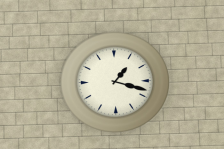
h=1 m=18
